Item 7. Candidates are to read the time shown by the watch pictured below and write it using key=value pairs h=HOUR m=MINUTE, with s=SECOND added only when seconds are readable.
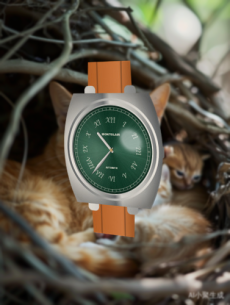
h=10 m=37
